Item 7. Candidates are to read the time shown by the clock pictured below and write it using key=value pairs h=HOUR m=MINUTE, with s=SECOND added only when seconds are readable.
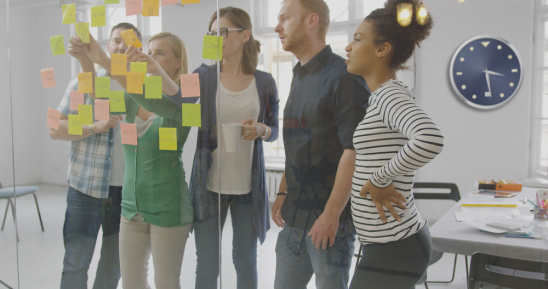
h=3 m=29
